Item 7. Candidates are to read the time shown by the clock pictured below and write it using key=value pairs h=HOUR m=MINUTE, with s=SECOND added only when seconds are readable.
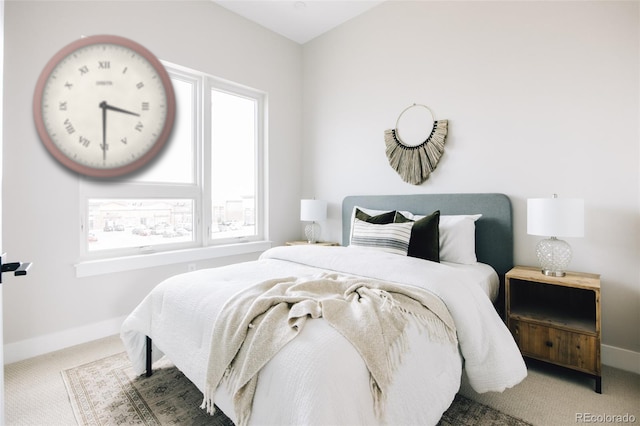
h=3 m=30
